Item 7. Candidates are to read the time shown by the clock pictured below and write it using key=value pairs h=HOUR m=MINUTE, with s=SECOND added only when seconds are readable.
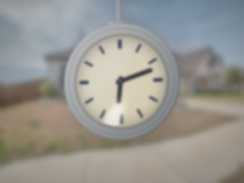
h=6 m=12
